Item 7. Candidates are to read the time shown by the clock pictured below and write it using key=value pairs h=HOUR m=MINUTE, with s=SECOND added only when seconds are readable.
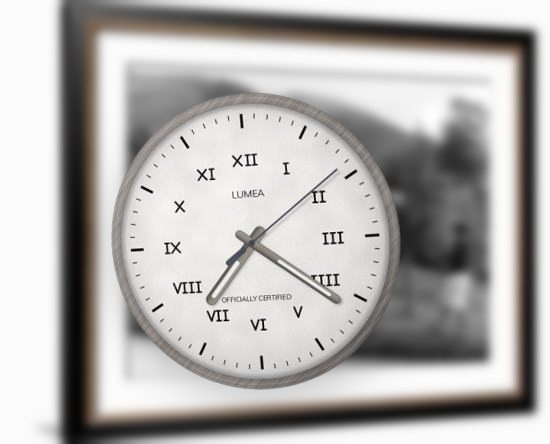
h=7 m=21 s=9
